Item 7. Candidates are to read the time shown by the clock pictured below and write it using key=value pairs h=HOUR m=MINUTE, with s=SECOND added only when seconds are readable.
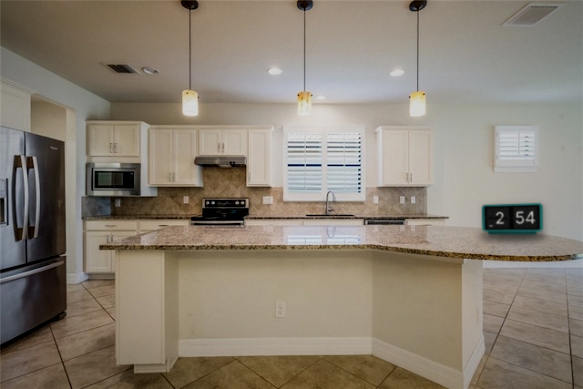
h=2 m=54
